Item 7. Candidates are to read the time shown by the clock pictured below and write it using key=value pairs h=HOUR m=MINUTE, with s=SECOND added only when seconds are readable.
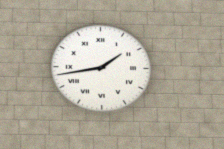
h=1 m=43
